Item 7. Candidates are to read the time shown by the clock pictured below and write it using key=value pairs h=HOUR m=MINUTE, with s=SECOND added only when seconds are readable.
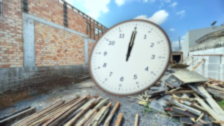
h=12 m=0
